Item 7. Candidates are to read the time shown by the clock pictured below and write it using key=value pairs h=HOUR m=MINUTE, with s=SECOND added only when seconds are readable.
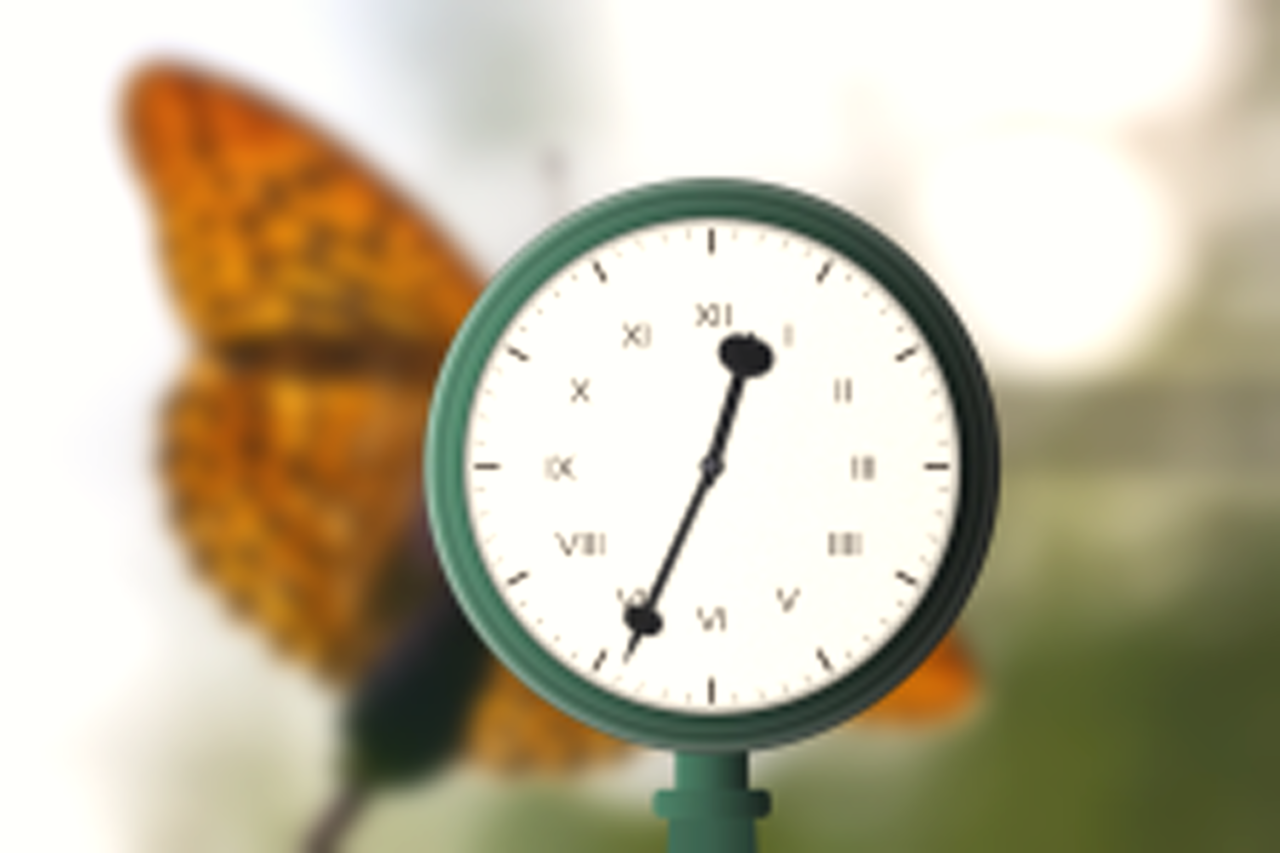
h=12 m=34
